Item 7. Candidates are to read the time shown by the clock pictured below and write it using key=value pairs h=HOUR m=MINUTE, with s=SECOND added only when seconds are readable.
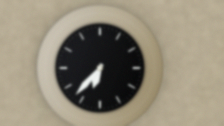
h=6 m=37
